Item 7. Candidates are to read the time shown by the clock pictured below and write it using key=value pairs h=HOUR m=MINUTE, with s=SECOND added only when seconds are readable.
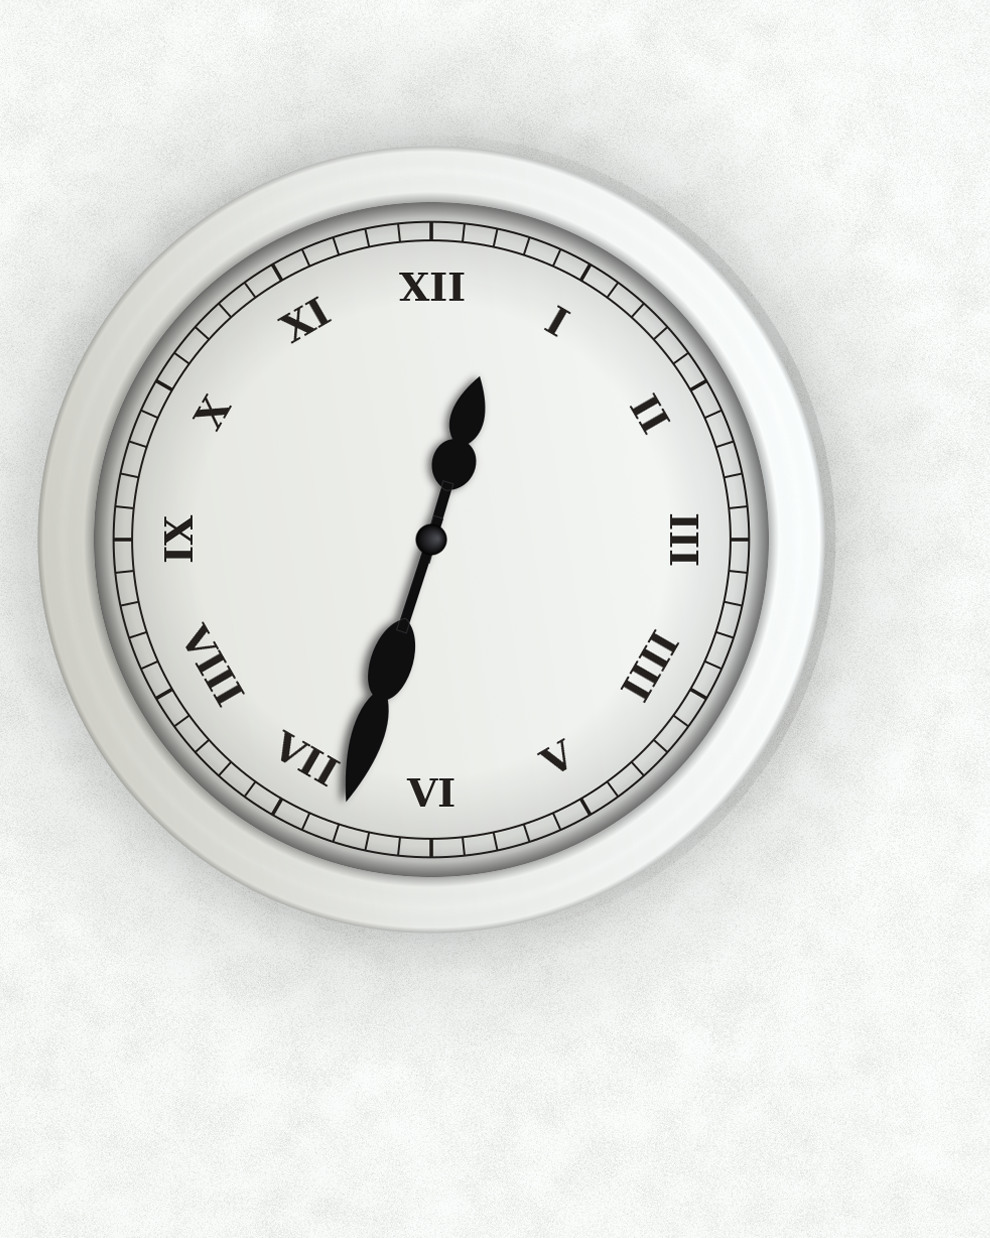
h=12 m=33
